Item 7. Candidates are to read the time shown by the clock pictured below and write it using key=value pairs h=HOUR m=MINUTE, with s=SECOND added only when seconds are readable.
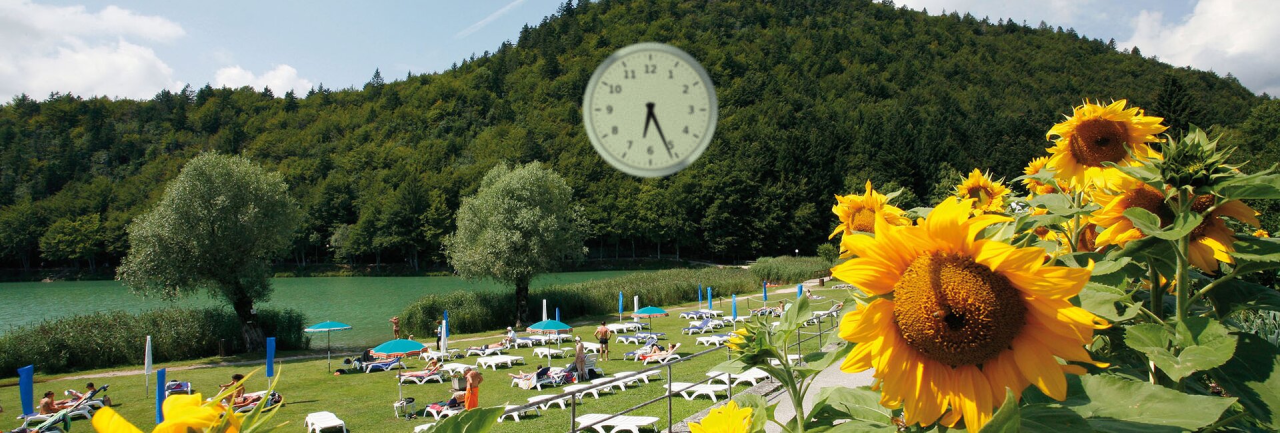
h=6 m=26
